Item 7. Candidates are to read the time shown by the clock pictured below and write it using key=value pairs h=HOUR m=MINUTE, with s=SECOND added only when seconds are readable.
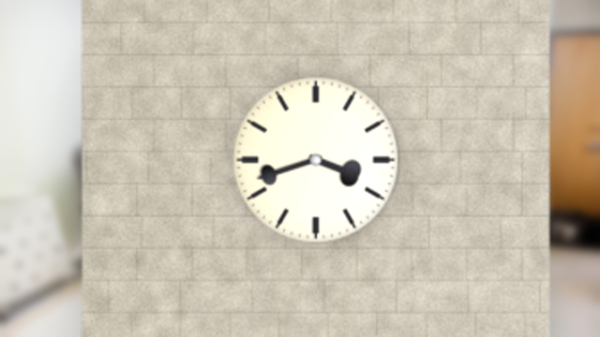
h=3 m=42
